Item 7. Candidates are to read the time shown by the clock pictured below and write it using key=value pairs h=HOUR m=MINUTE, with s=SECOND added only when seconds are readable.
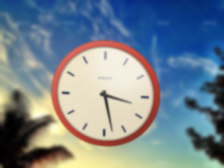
h=3 m=28
